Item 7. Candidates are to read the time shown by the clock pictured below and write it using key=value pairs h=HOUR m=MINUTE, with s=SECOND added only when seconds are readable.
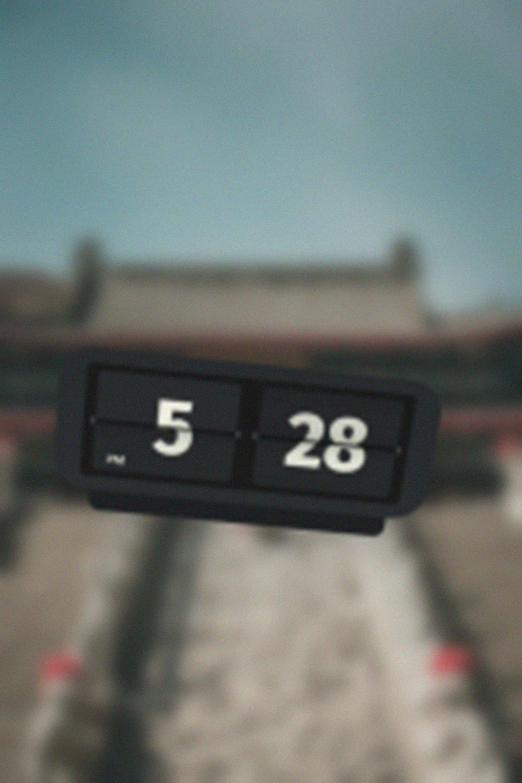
h=5 m=28
